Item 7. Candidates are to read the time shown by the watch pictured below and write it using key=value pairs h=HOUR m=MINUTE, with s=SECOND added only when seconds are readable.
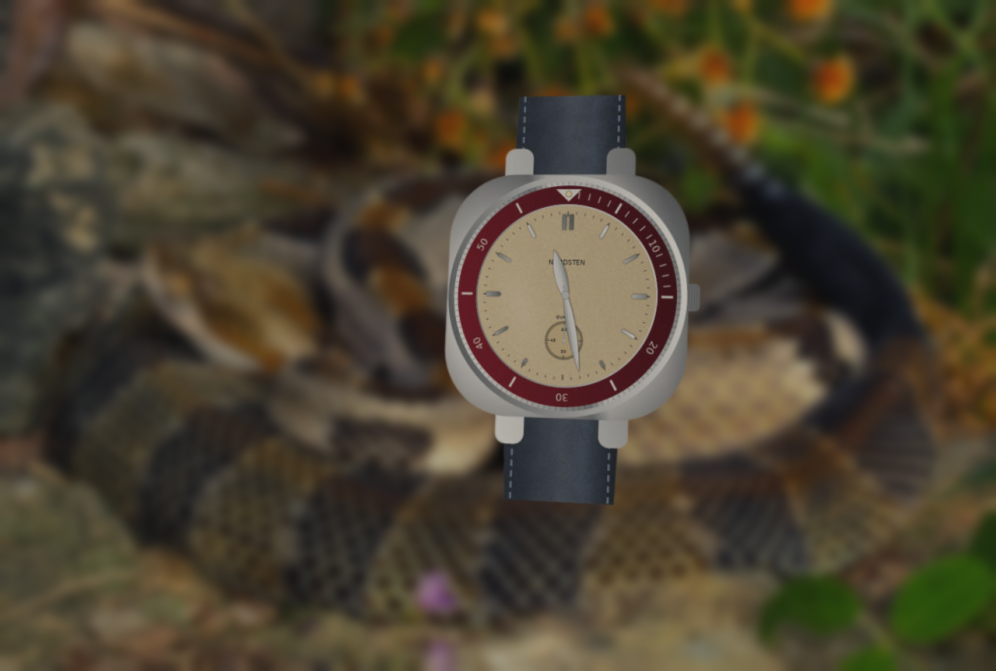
h=11 m=28
